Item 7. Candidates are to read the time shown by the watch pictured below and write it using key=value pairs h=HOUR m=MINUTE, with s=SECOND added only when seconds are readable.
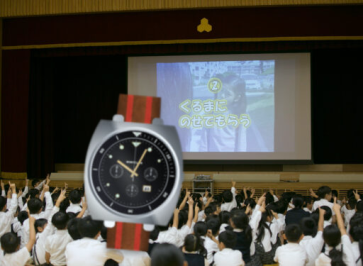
h=10 m=4
